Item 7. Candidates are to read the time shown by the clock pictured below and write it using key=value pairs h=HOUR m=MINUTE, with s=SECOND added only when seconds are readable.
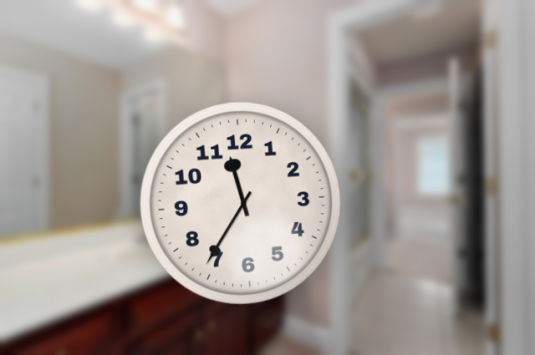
h=11 m=36
